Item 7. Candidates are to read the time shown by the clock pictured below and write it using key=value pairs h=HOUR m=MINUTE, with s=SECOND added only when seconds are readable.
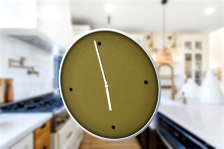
h=5 m=59
